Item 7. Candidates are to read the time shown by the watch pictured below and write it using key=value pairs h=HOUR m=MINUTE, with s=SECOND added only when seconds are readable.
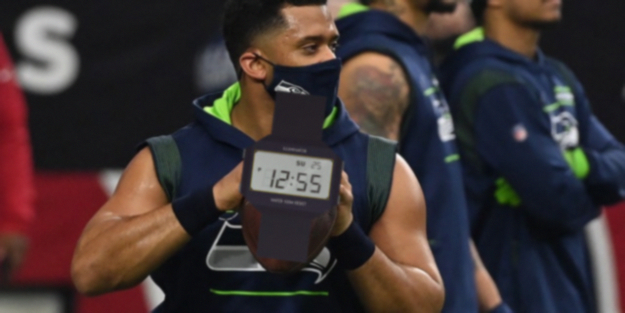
h=12 m=55
